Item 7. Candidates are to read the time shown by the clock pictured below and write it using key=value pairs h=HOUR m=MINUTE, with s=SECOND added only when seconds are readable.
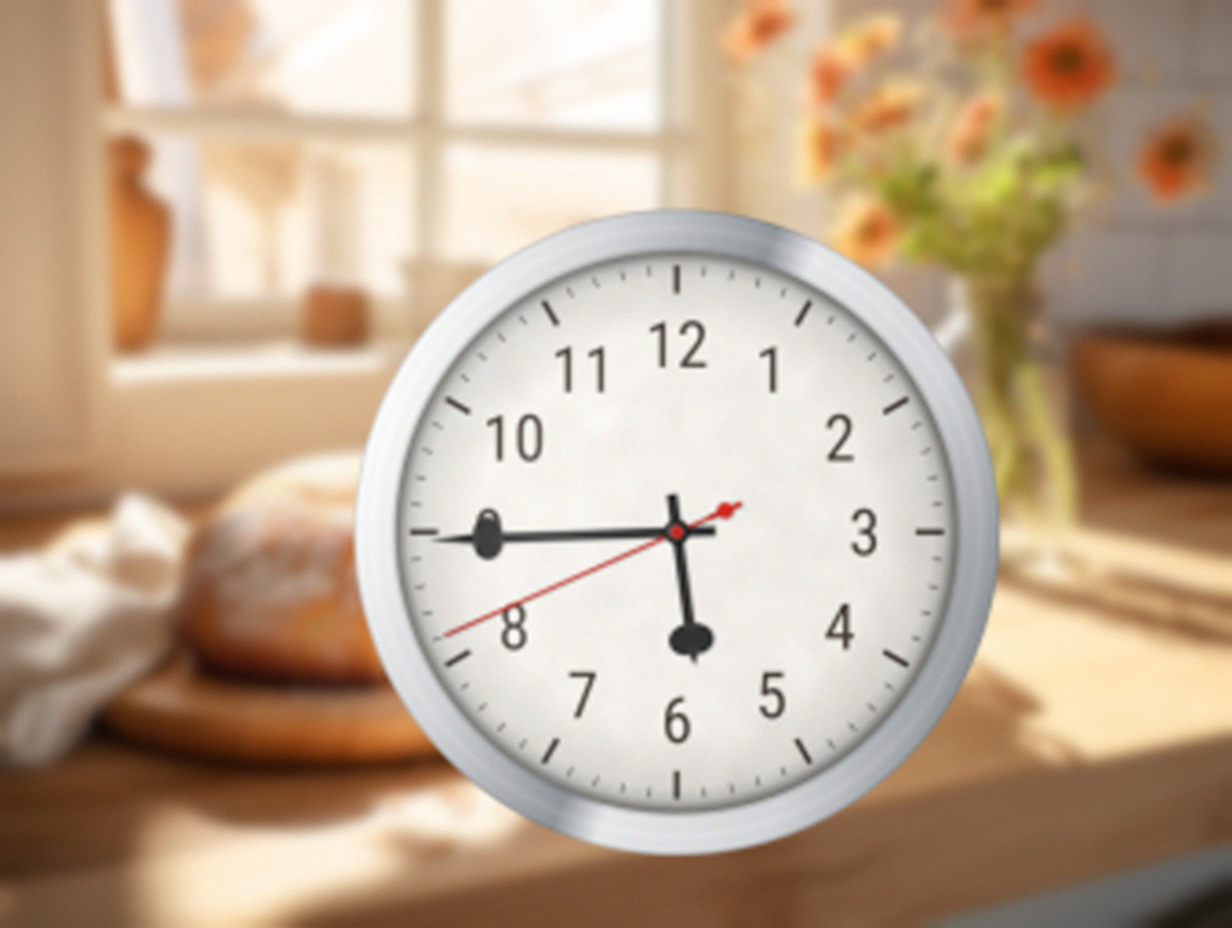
h=5 m=44 s=41
